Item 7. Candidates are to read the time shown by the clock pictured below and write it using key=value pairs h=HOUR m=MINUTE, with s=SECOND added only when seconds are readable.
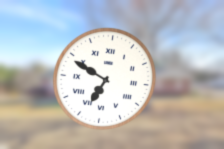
h=6 m=49
